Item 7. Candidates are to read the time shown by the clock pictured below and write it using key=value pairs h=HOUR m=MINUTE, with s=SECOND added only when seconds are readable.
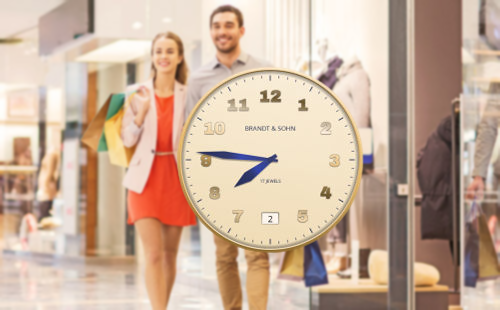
h=7 m=46
